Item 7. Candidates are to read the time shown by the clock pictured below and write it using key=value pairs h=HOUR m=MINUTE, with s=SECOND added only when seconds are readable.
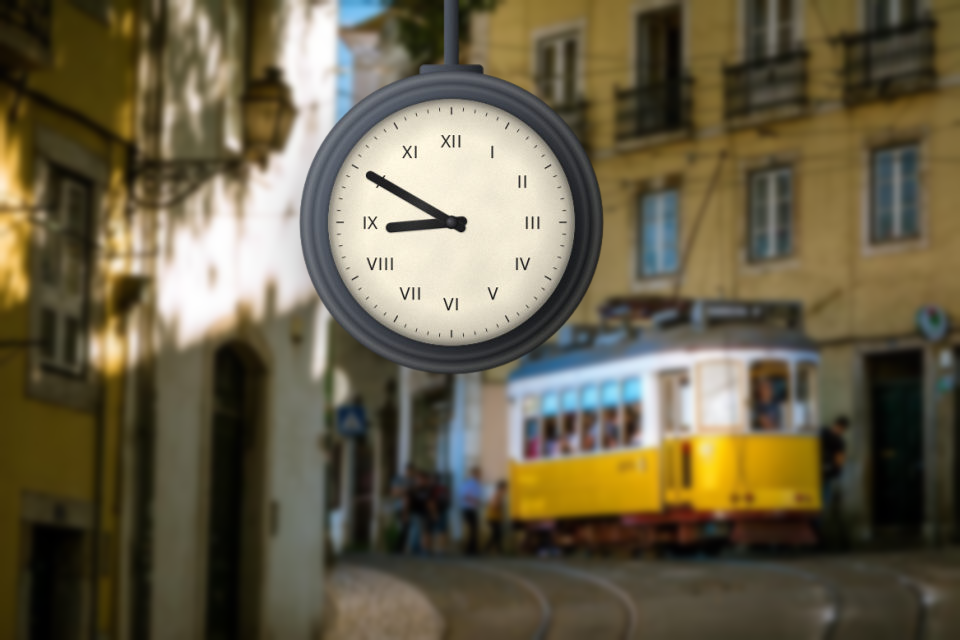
h=8 m=50
